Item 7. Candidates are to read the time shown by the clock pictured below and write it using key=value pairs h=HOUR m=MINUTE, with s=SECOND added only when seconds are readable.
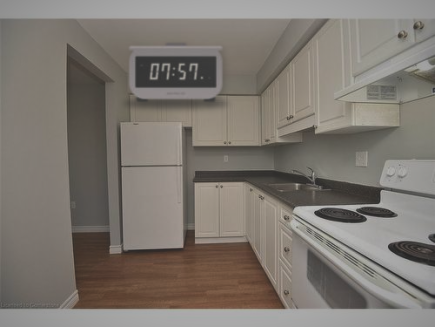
h=7 m=57
